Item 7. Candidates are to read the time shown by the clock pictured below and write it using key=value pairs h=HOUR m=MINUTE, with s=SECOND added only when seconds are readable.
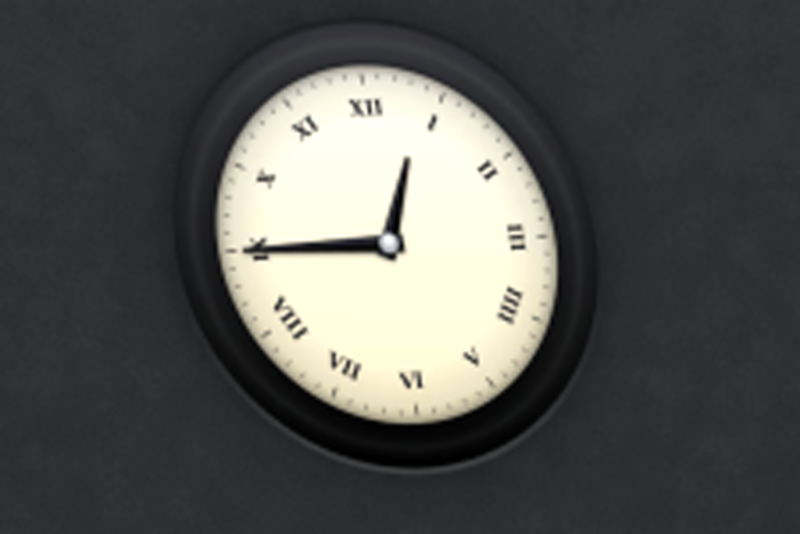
h=12 m=45
